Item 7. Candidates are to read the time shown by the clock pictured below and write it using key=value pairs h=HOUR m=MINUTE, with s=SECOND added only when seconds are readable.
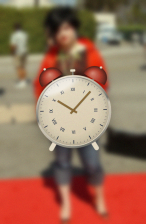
h=10 m=7
